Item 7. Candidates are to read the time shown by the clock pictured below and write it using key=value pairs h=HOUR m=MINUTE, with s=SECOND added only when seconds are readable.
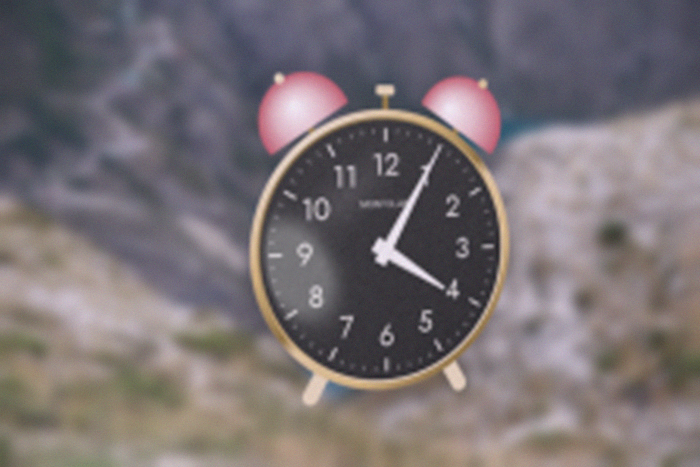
h=4 m=5
